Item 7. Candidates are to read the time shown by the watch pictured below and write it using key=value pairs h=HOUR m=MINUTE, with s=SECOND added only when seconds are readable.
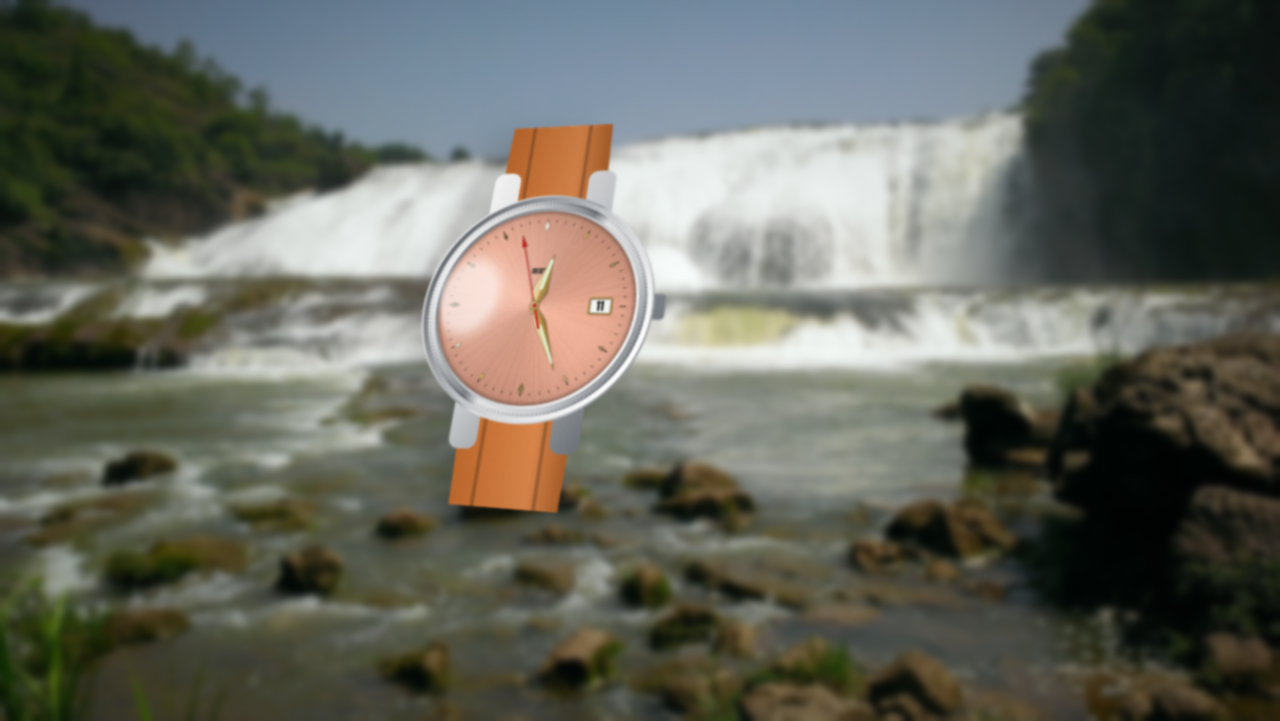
h=12 m=25 s=57
